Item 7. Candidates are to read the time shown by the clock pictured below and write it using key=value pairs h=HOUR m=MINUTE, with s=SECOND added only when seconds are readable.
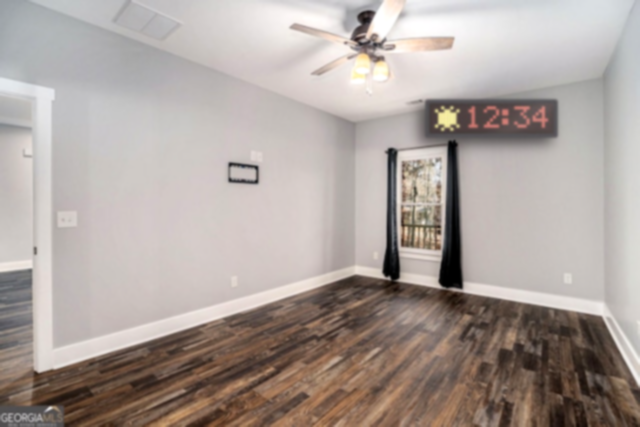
h=12 m=34
